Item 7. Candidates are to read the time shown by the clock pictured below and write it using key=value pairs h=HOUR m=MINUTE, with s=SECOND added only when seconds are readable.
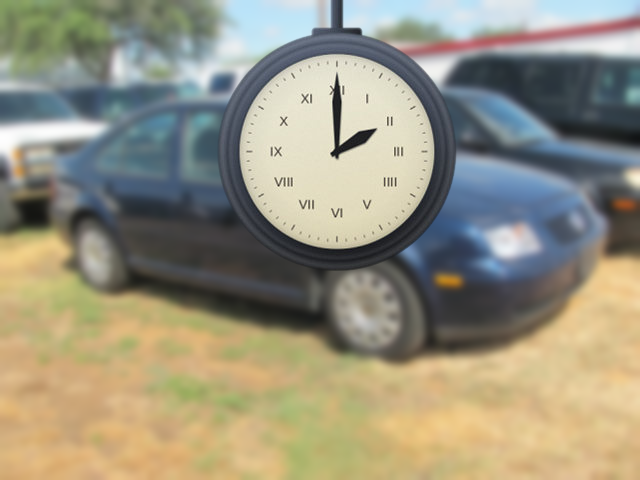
h=2 m=0
